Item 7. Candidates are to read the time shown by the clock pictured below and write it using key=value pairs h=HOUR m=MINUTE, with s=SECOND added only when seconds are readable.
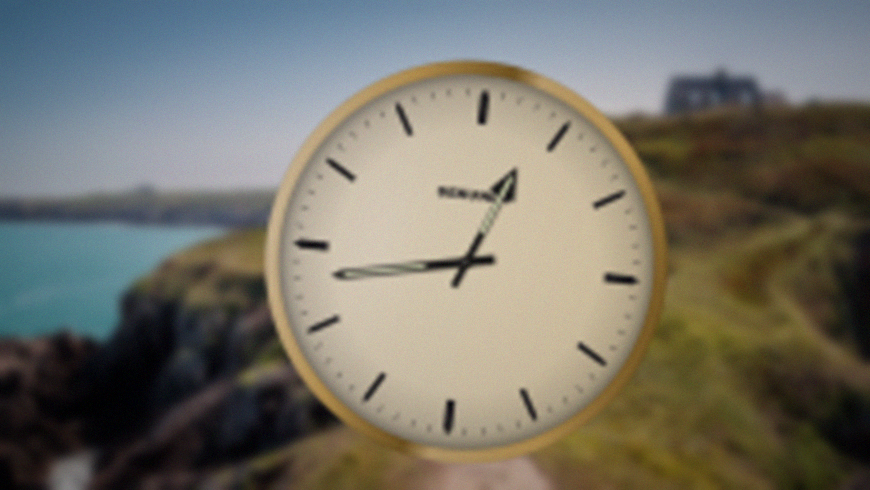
h=12 m=43
